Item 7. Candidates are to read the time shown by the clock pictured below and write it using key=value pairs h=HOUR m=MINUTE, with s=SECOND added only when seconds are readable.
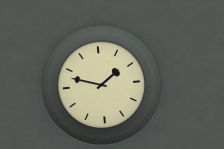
h=1 m=48
